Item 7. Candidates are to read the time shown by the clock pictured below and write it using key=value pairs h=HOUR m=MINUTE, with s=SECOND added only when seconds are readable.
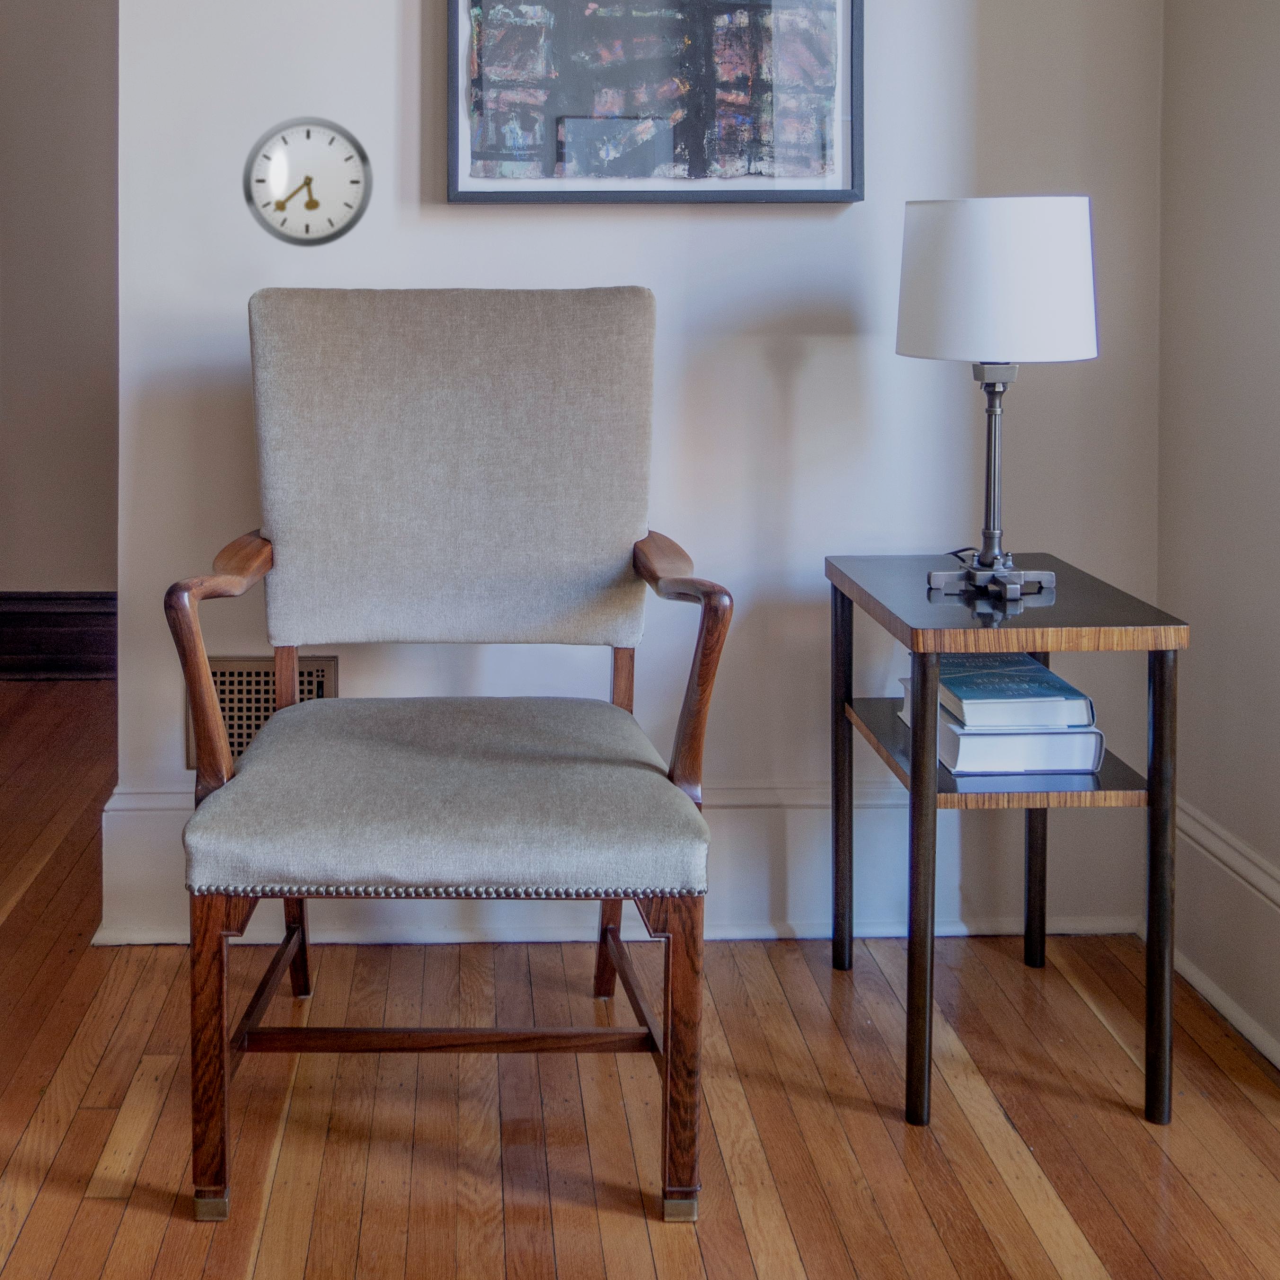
h=5 m=38
